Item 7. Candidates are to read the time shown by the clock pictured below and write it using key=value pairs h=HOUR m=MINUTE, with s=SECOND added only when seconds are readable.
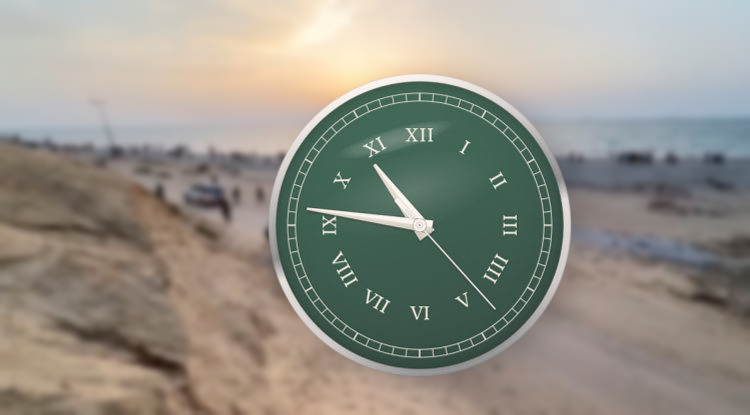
h=10 m=46 s=23
